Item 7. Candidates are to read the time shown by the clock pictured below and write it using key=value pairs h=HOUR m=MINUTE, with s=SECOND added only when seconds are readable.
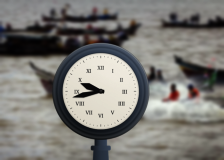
h=9 m=43
